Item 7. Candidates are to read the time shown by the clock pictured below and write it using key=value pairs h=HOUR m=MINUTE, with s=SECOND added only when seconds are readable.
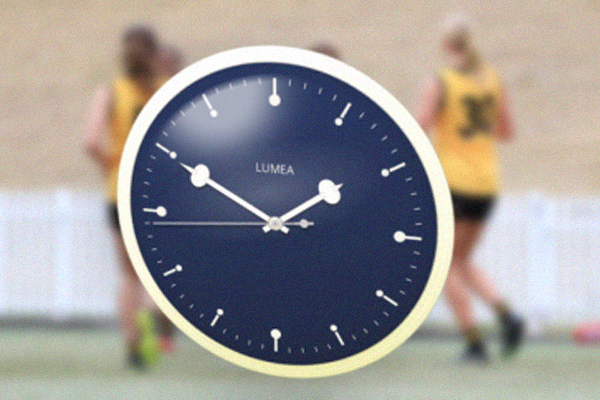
h=1 m=49 s=44
